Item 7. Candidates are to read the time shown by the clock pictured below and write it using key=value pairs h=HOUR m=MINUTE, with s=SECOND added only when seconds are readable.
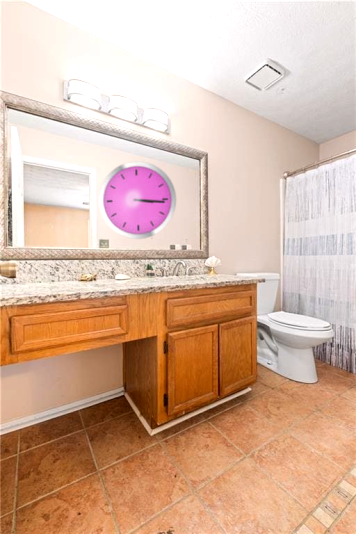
h=3 m=16
